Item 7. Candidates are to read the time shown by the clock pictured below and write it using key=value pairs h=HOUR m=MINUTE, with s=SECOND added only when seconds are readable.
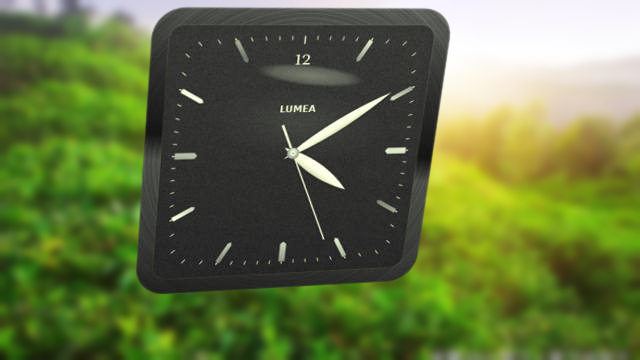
h=4 m=9 s=26
